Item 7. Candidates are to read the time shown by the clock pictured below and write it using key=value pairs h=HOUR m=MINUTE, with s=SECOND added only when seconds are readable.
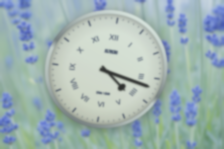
h=4 m=17
